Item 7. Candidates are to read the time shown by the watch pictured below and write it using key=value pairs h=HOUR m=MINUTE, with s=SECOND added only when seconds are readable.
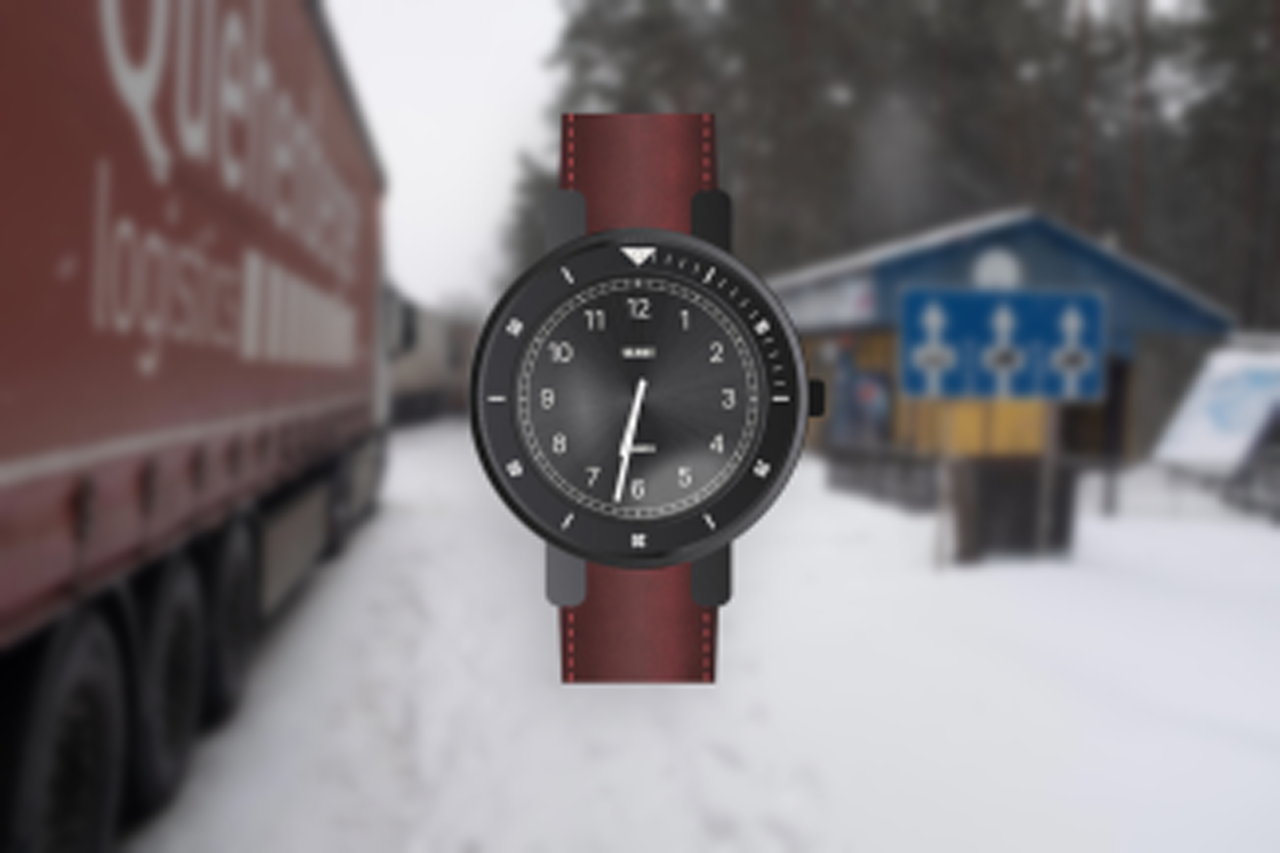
h=6 m=32
